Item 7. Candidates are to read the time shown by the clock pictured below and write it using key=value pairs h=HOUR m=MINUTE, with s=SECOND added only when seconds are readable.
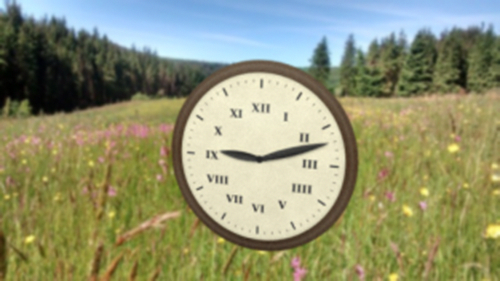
h=9 m=12
